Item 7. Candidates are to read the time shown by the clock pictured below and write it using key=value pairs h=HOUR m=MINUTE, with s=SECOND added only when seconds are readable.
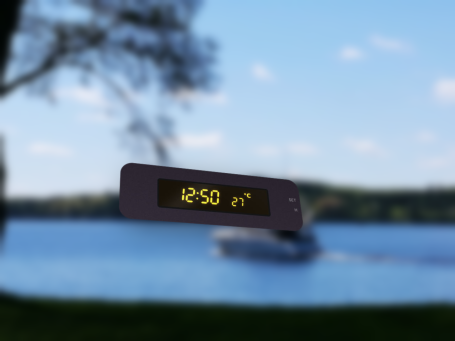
h=12 m=50
